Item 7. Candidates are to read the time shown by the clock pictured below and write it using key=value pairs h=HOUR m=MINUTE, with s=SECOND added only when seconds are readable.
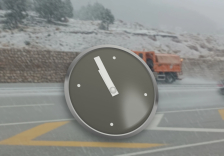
h=10 m=55
